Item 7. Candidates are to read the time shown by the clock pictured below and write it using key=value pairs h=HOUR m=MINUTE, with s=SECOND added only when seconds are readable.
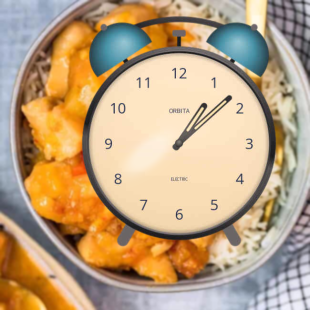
h=1 m=8
